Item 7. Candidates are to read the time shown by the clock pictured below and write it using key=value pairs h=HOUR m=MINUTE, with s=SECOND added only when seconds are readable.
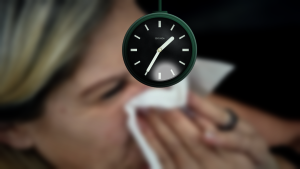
h=1 m=35
